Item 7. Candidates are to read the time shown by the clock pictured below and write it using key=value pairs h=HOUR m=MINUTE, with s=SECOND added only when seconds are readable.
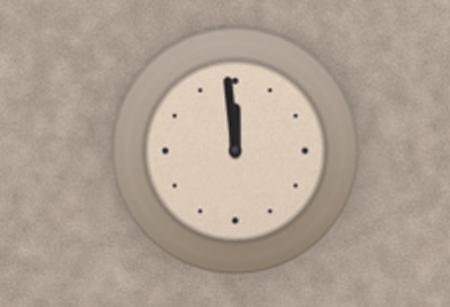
h=11 m=59
